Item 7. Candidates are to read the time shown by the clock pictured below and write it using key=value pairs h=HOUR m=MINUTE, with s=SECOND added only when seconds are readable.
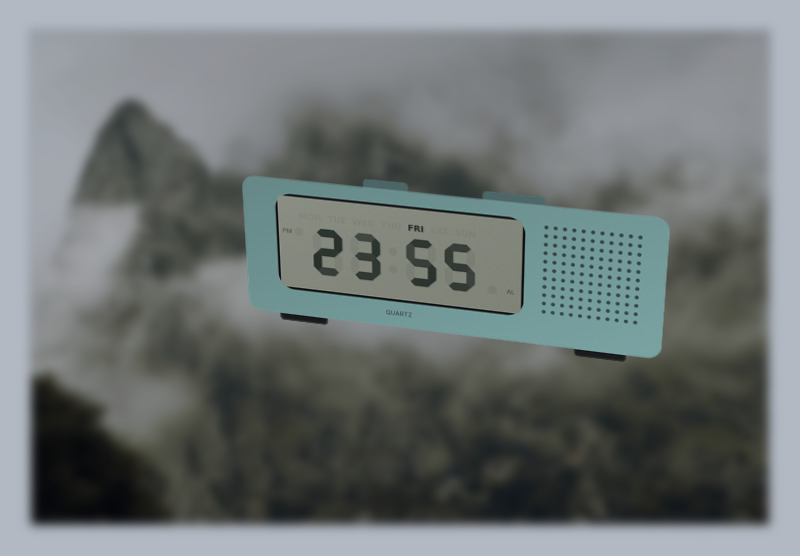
h=23 m=55
